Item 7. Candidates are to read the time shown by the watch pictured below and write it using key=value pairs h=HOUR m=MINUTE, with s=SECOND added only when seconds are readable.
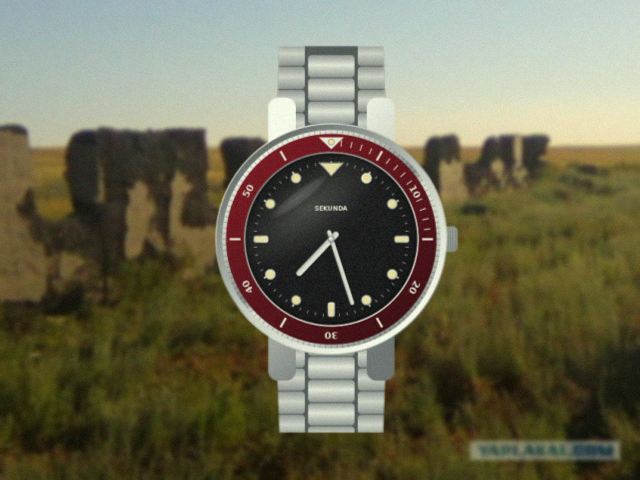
h=7 m=27
